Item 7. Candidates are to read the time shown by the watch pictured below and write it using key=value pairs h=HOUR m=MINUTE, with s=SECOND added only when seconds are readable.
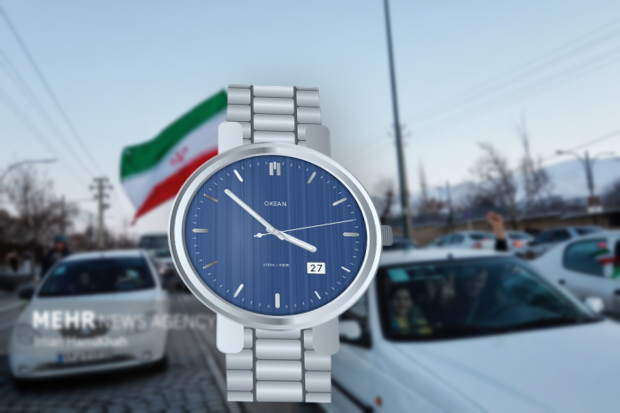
h=3 m=52 s=13
